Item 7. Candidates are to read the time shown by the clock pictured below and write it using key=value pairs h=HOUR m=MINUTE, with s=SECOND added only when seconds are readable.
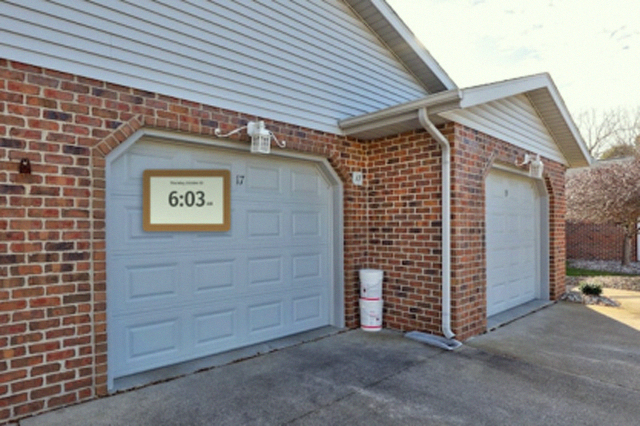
h=6 m=3
